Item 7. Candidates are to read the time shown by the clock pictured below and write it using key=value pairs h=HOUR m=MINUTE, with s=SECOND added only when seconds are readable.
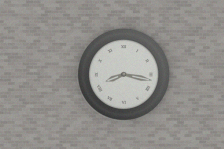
h=8 m=17
